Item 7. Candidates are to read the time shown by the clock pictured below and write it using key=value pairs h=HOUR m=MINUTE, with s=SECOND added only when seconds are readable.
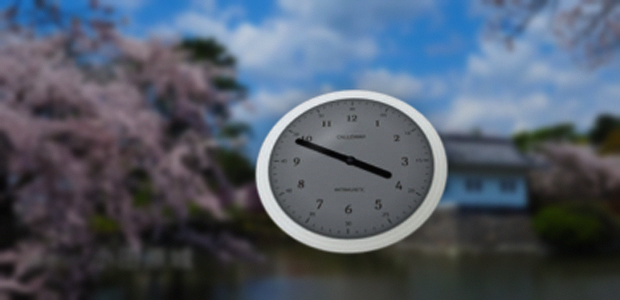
h=3 m=49
